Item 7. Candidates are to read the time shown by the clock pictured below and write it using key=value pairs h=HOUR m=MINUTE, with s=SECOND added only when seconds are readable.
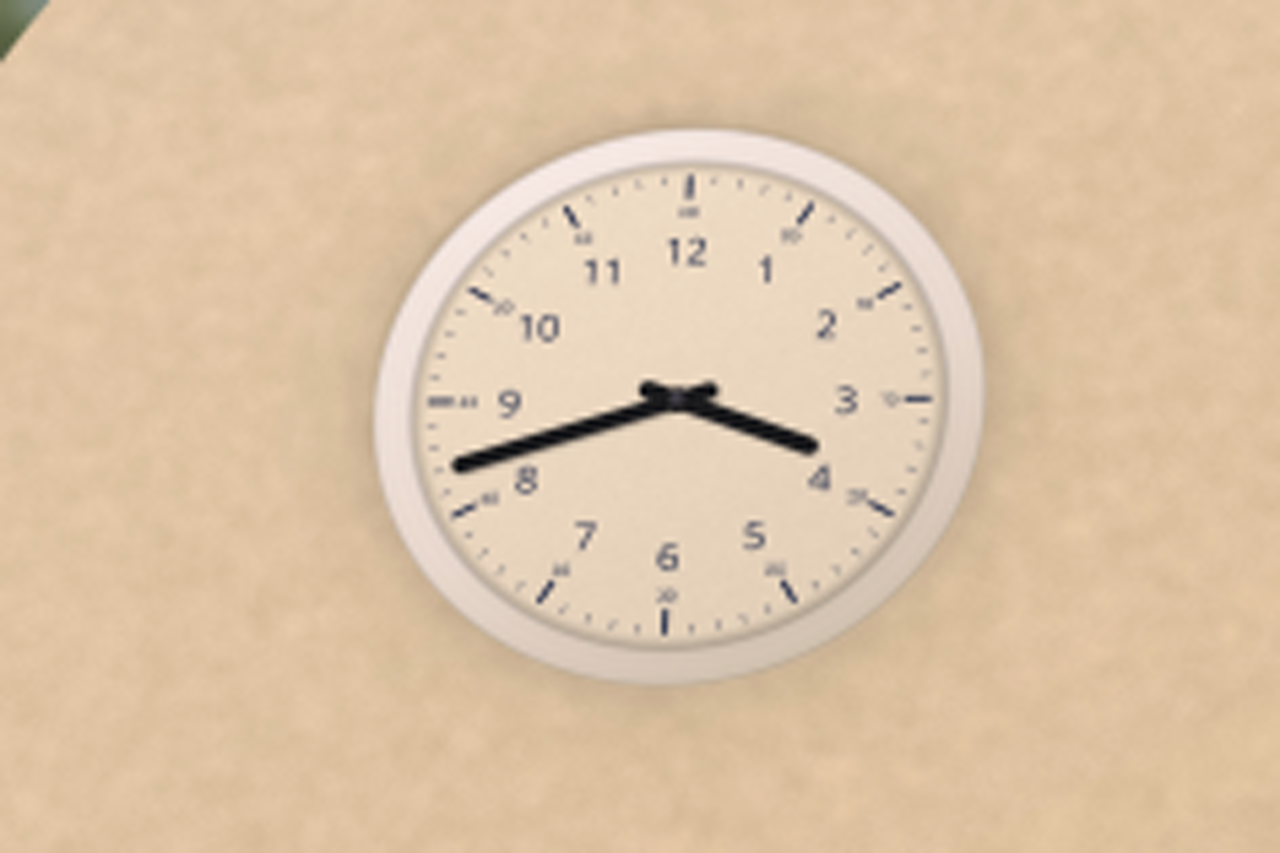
h=3 m=42
